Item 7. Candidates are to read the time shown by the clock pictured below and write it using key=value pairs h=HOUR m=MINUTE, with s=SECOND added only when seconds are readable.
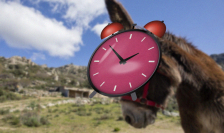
h=1 m=52
